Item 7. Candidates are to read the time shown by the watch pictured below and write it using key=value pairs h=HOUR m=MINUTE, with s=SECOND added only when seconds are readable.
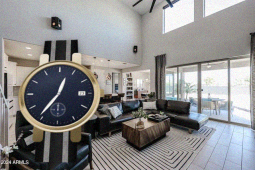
h=12 m=36
